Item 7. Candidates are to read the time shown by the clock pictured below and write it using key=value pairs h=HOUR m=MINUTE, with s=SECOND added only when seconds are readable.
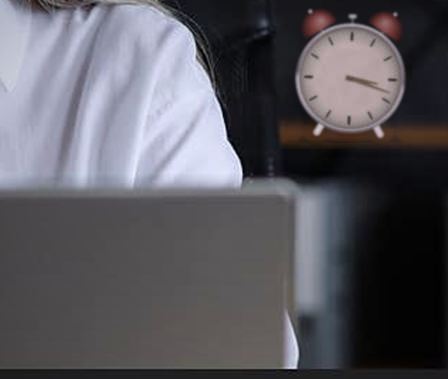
h=3 m=18
